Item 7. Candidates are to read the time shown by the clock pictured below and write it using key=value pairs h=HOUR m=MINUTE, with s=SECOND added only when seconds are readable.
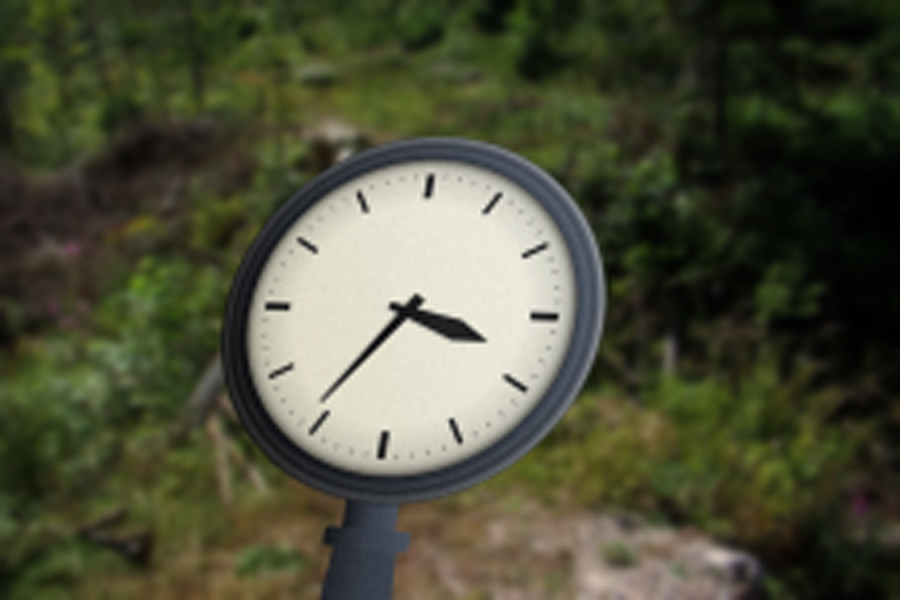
h=3 m=36
